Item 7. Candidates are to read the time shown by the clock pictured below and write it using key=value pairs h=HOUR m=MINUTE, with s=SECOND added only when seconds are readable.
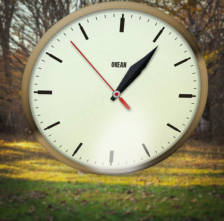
h=1 m=5 s=53
